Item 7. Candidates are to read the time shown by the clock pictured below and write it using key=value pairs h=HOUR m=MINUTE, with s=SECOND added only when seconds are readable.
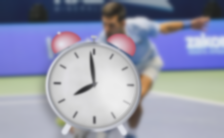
h=7 m=59
